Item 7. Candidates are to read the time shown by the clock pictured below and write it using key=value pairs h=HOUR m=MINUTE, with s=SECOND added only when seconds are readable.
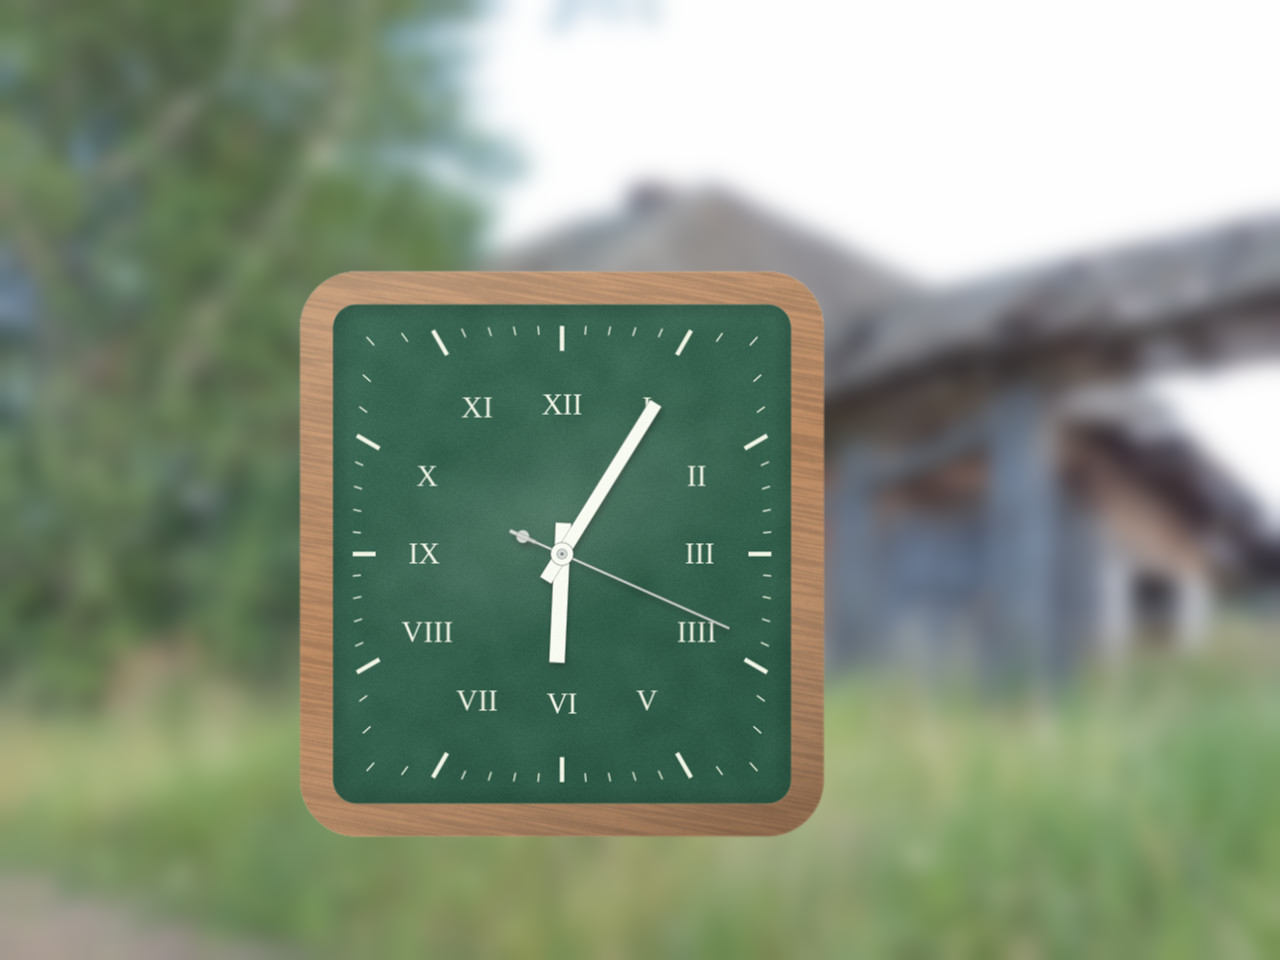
h=6 m=5 s=19
